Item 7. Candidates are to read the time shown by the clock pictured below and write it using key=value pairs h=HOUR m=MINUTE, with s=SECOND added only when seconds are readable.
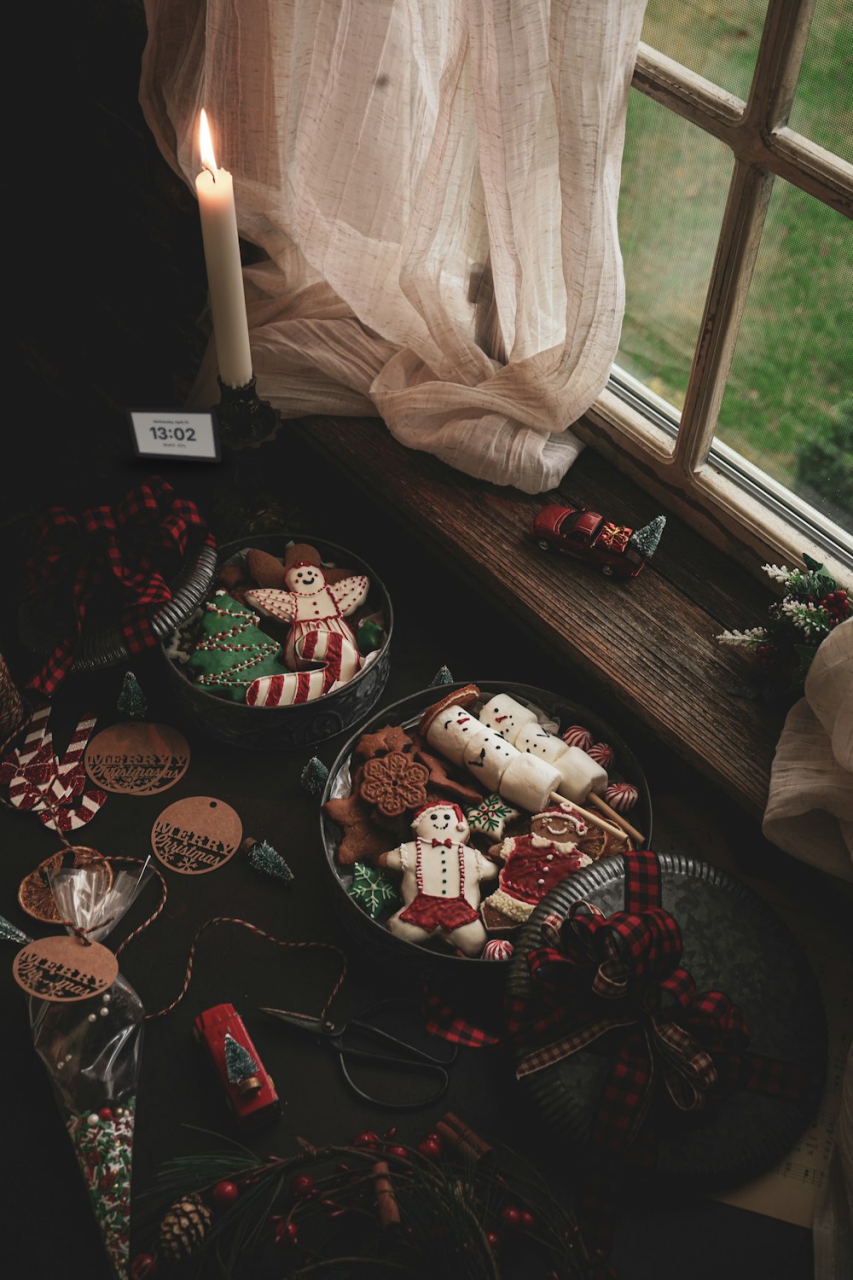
h=13 m=2
